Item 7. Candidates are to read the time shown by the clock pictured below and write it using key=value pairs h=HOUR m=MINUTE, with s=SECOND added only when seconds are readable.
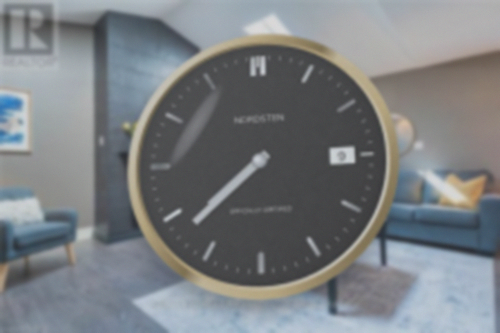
h=7 m=38
